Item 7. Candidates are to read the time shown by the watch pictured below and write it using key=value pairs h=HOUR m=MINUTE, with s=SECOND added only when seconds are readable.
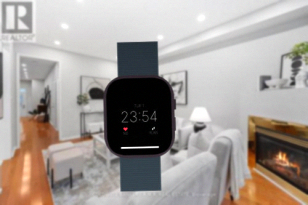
h=23 m=54
